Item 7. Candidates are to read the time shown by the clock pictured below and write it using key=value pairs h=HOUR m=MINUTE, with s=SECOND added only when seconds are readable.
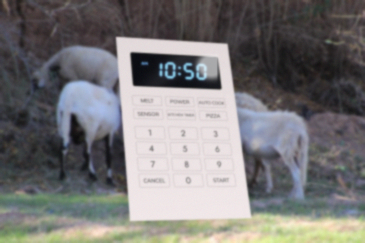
h=10 m=50
